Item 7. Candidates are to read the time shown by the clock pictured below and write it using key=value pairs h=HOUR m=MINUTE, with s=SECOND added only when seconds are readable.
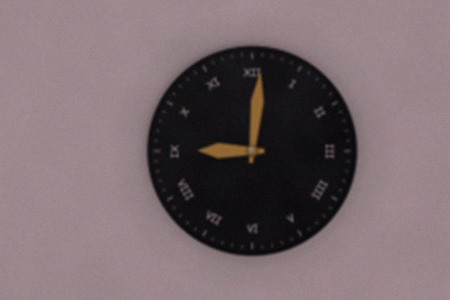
h=9 m=1
